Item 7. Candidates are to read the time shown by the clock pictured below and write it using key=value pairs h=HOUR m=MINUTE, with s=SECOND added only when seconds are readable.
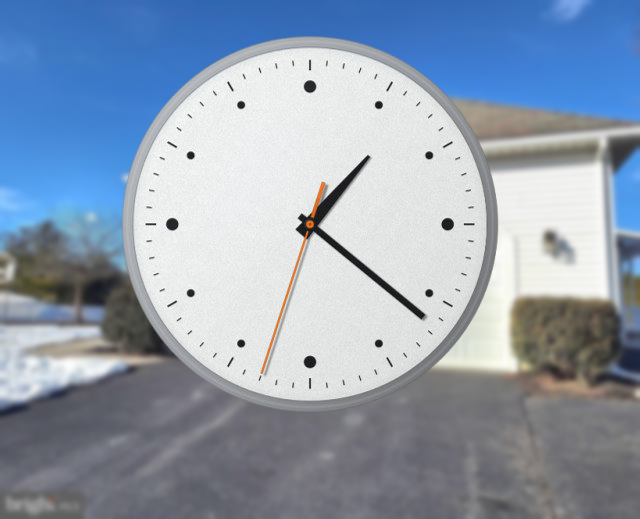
h=1 m=21 s=33
